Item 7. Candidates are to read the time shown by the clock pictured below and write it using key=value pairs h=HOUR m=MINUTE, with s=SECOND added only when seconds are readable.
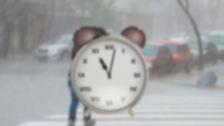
h=11 m=2
